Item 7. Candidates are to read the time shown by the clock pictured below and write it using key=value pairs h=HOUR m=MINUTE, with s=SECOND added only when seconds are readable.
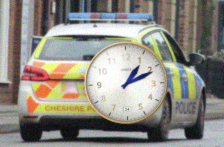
h=1 m=11
